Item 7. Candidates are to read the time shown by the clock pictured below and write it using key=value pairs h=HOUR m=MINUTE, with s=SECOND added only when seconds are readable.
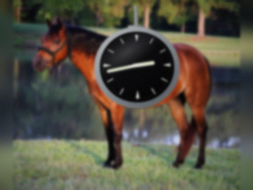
h=2 m=43
